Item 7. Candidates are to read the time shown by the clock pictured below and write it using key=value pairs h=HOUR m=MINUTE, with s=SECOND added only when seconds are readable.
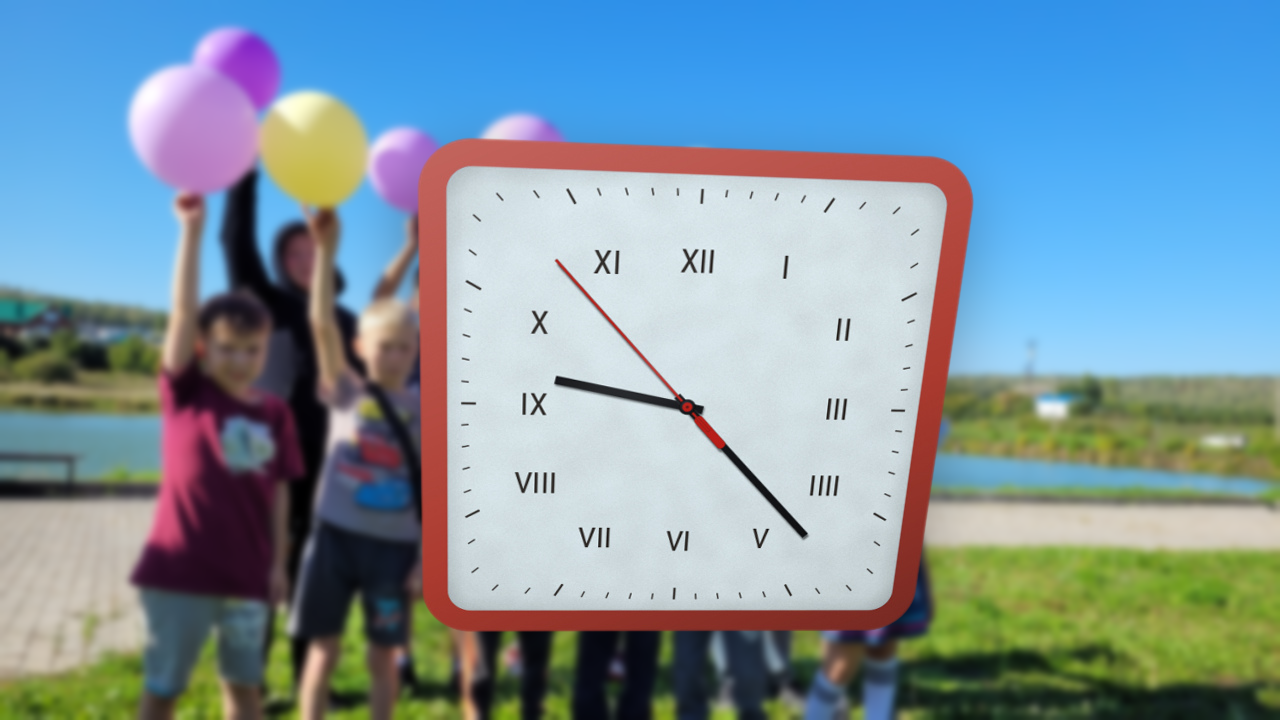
h=9 m=22 s=53
